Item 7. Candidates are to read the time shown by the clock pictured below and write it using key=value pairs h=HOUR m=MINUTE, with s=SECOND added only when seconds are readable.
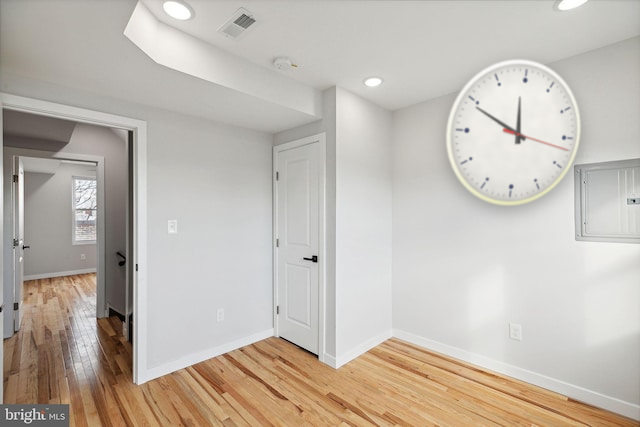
h=11 m=49 s=17
